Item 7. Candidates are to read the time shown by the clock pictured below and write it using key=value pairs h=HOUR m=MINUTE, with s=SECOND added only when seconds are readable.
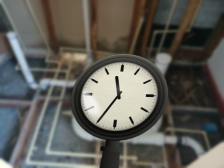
h=11 m=35
